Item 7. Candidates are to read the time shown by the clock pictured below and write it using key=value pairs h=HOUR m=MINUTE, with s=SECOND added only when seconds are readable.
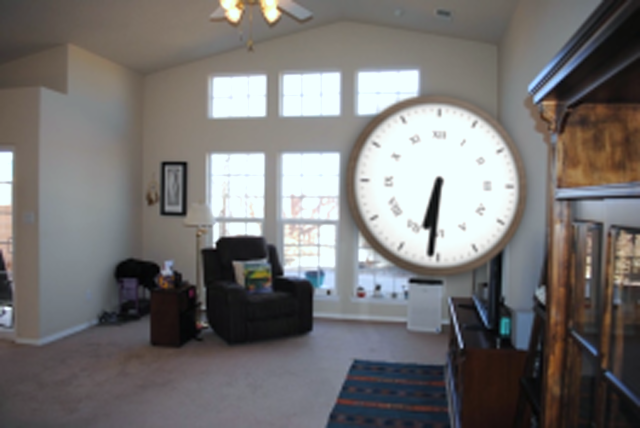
h=6 m=31
